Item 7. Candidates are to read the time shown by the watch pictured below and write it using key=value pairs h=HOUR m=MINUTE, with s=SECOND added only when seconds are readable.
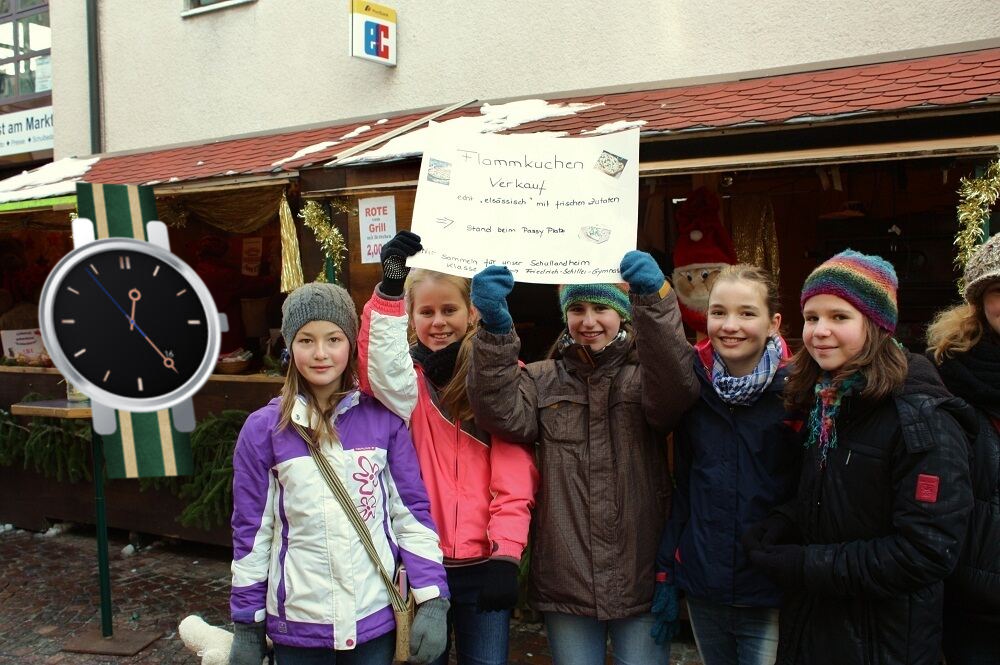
h=12 m=23 s=54
